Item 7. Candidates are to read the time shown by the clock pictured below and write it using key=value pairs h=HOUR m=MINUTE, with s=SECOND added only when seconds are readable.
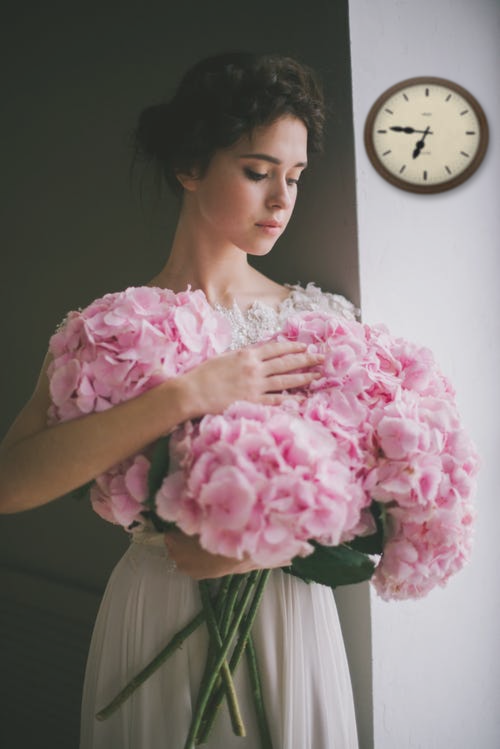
h=6 m=46
